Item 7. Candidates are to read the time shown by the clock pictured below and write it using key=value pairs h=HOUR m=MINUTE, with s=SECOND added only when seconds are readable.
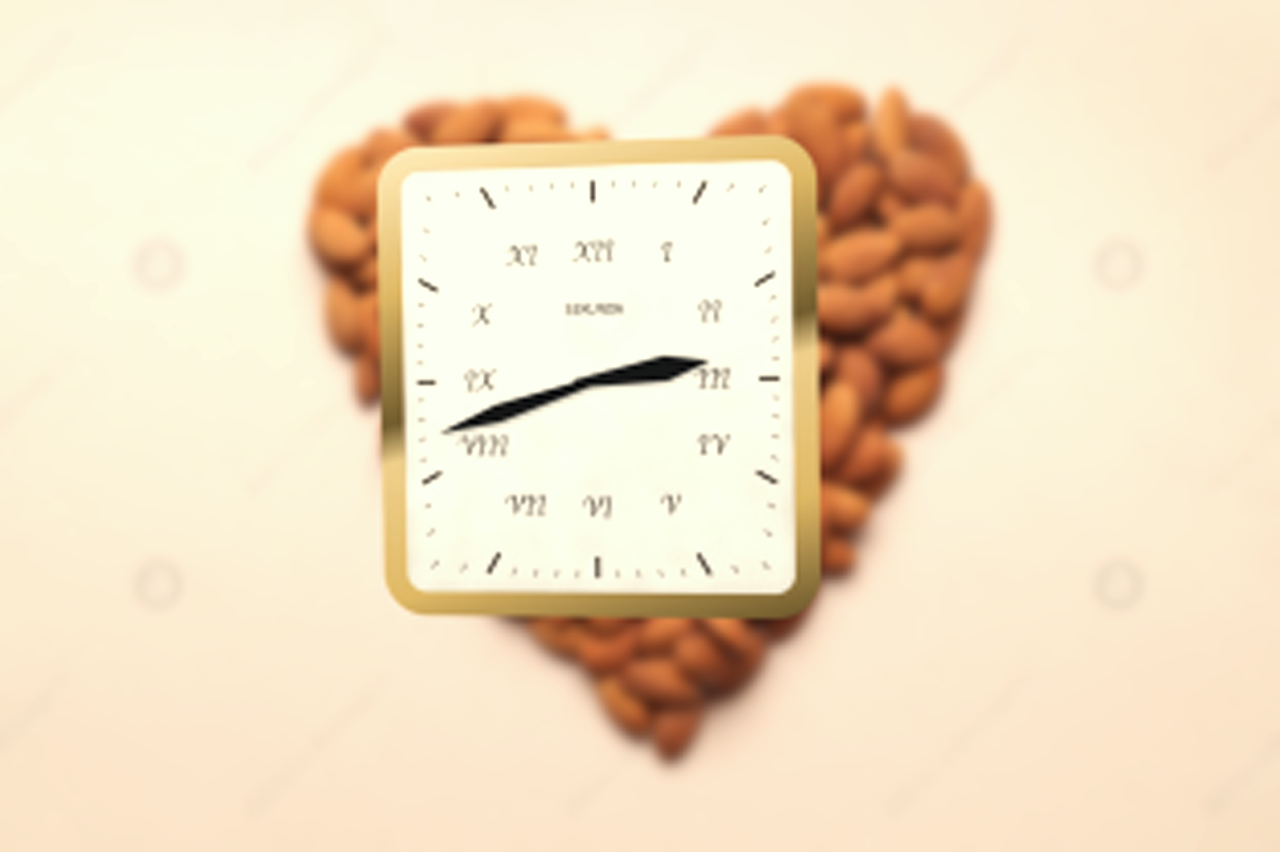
h=2 m=42
